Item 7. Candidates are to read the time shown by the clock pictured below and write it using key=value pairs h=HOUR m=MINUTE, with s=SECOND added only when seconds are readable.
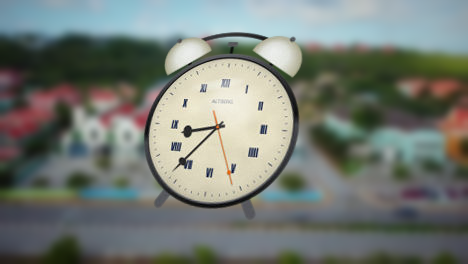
h=8 m=36 s=26
